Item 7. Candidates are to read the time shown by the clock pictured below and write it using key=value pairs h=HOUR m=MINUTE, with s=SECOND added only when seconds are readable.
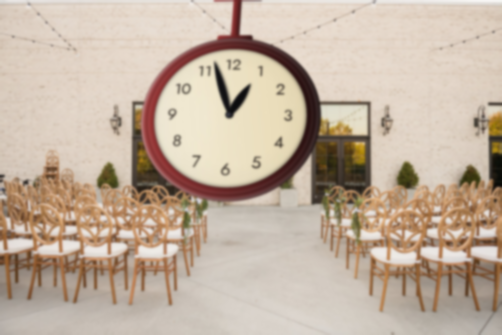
h=12 m=57
